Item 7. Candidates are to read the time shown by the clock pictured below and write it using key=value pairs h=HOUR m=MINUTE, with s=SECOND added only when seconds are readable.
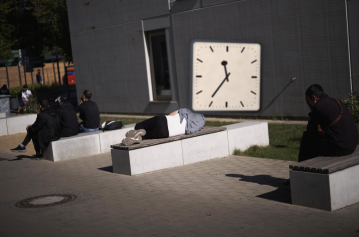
h=11 m=36
